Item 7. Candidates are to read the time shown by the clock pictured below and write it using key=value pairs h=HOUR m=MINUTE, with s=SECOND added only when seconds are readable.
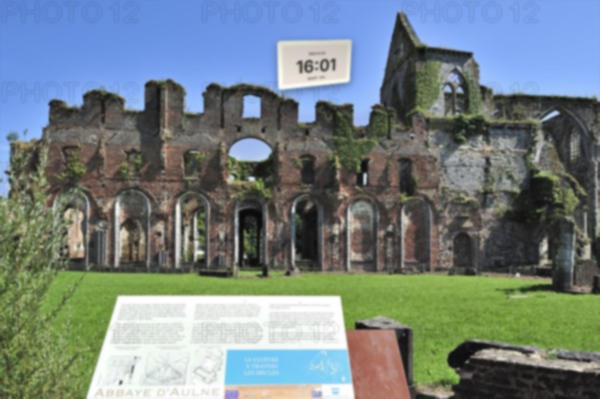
h=16 m=1
